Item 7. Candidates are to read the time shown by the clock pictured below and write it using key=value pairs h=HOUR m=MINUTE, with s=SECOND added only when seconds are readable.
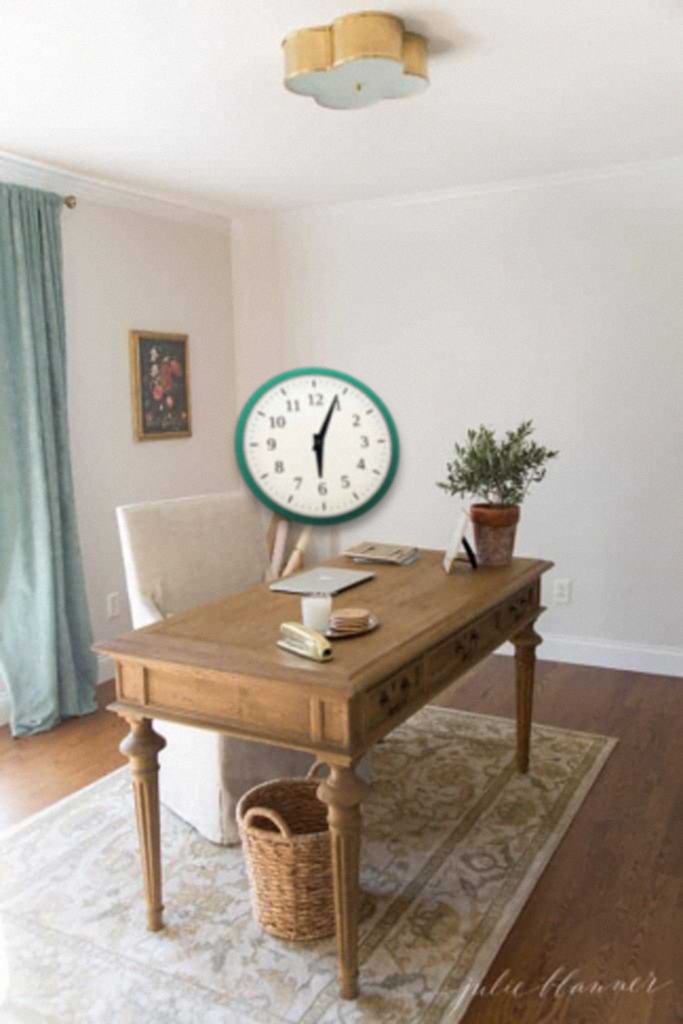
h=6 m=4
